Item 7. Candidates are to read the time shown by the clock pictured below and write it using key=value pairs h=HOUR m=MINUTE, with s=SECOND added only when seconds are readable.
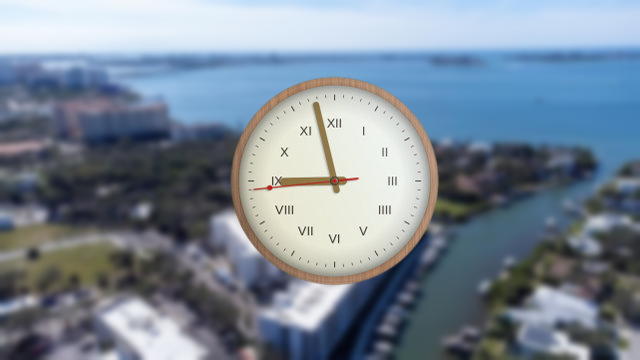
h=8 m=57 s=44
